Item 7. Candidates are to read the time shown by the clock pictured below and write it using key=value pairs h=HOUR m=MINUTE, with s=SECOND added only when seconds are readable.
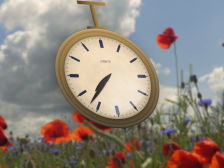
h=7 m=37
